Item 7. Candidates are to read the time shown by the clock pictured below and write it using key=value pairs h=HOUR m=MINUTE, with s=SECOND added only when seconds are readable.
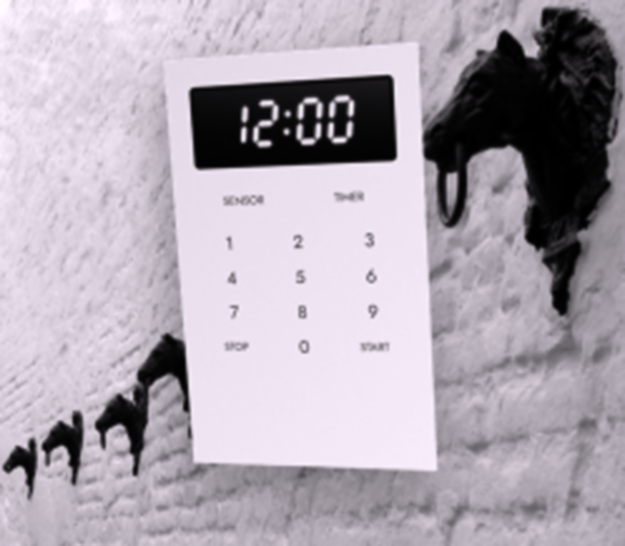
h=12 m=0
